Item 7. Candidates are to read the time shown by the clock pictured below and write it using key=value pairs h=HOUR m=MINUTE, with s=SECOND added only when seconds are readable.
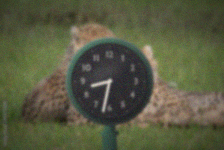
h=8 m=32
